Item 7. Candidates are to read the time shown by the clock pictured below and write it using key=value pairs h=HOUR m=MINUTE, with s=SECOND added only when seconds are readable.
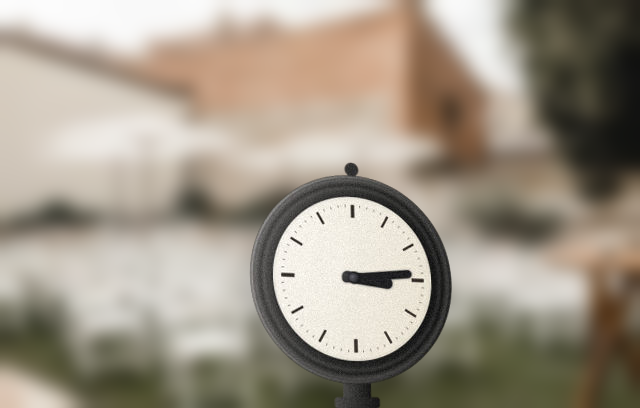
h=3 m=14
